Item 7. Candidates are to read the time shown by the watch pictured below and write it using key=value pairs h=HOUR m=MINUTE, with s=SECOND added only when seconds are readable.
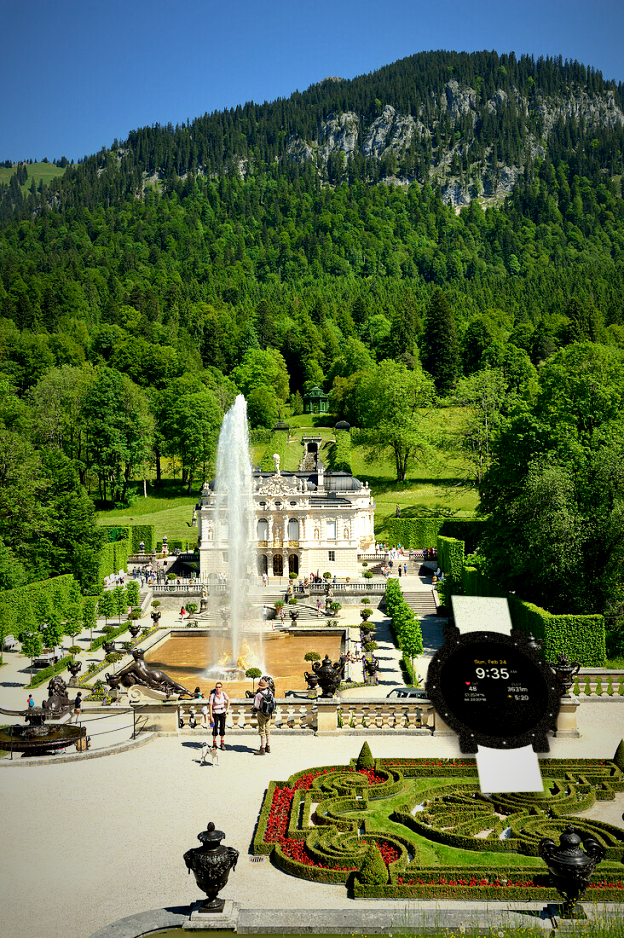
h=9 m=35
